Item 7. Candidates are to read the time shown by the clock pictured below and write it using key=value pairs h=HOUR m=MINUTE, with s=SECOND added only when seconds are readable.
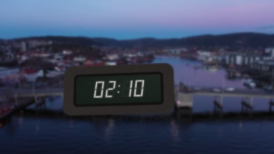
h=2 m=10
